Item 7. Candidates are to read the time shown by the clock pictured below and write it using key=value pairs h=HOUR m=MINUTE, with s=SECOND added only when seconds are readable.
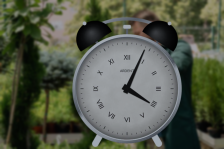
h=4 m=4
